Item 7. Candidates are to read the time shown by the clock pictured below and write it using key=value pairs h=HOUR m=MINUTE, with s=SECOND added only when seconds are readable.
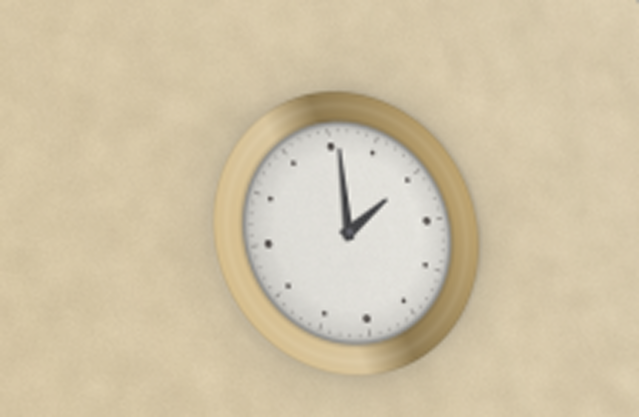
h=2 m=1
